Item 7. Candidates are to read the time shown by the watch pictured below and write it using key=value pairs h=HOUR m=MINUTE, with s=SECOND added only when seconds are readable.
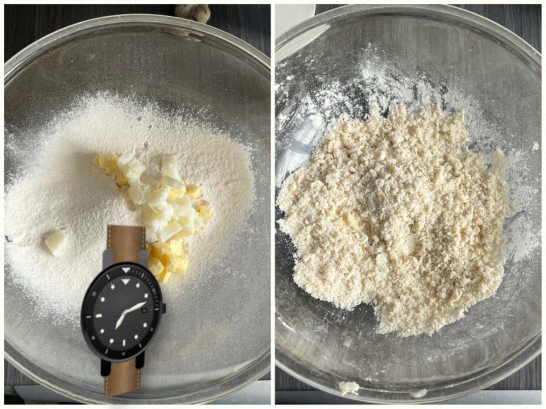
h=7 m=12
